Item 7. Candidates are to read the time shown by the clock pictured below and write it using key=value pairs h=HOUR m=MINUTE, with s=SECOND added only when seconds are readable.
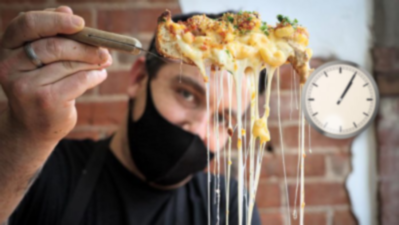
h=1 m=5
